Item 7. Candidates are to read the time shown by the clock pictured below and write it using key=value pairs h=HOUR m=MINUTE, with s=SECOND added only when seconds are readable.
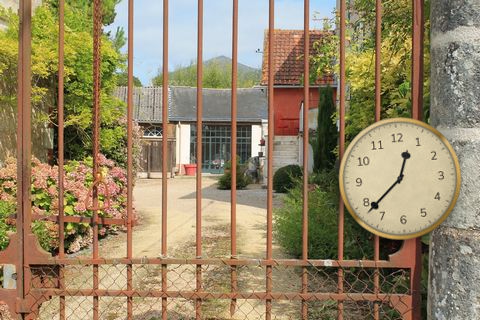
h=12 m=38
